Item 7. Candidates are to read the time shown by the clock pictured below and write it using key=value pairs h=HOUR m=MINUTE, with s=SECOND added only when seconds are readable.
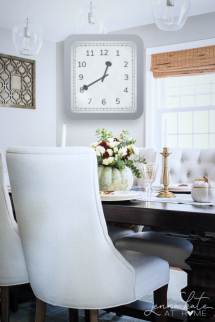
h=12 m=40
